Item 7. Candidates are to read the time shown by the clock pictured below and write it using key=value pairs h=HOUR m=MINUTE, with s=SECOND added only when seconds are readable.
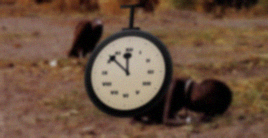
h=11 m=52
